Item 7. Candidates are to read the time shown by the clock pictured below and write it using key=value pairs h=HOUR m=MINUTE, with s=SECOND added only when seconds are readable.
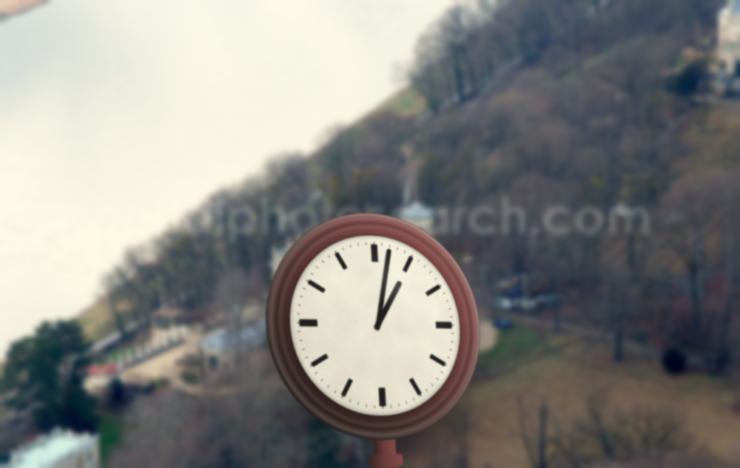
h=1 m=2
